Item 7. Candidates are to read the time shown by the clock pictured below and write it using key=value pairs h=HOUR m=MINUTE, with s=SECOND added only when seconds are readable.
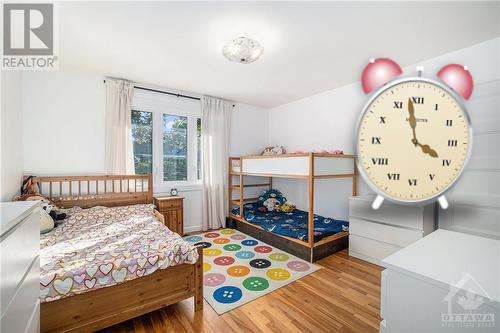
h=3 m=58
